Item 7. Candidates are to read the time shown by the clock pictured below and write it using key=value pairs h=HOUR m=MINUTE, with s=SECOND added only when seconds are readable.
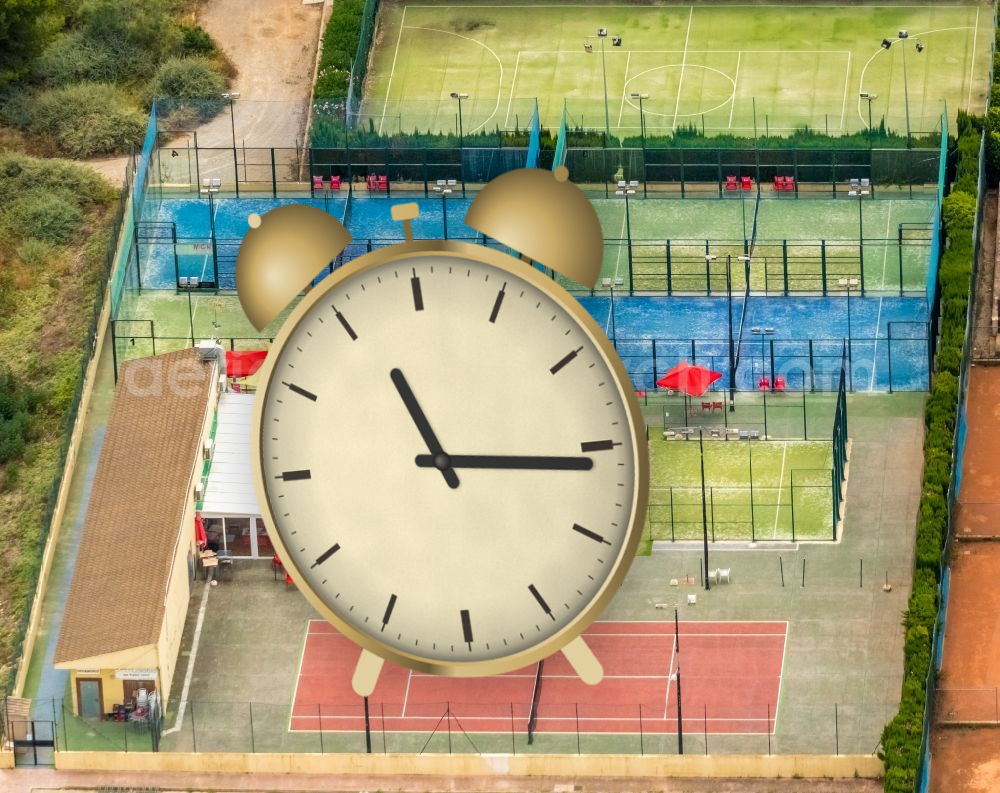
h=11 m=16
